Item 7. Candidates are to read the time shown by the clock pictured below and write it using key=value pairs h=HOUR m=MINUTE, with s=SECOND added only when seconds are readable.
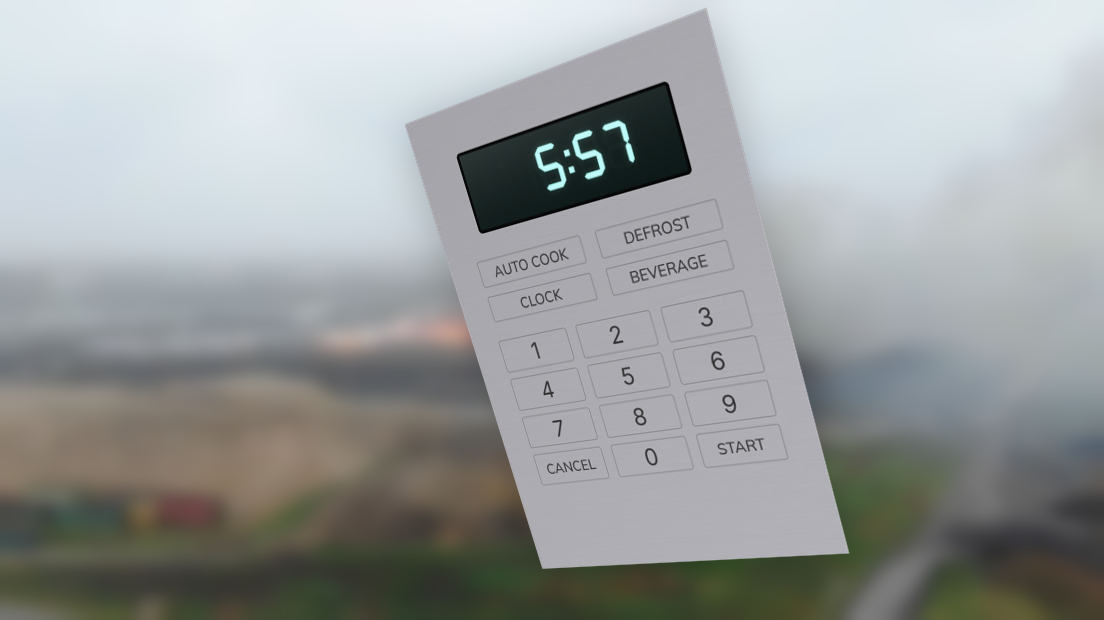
h=5 m=57
